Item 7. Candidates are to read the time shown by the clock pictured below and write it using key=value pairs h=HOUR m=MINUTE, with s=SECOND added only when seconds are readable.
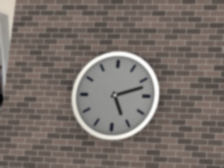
h=5 m=12
